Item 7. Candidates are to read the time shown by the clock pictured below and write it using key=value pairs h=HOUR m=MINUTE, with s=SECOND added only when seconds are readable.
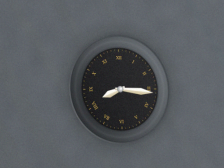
h=8 m=16
